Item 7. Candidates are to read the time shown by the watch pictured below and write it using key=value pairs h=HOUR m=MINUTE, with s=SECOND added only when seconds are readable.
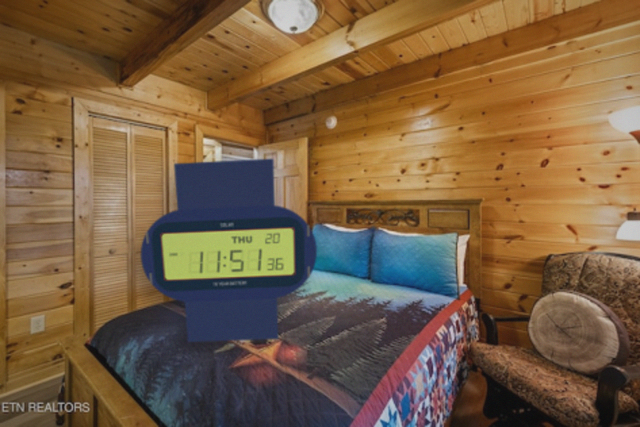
h=11 m=51 s=36
